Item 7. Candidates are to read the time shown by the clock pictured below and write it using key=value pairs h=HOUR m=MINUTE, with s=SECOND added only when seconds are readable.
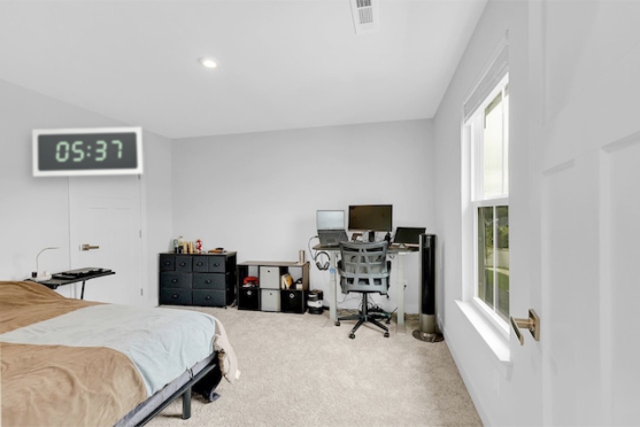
h=5 m=37
